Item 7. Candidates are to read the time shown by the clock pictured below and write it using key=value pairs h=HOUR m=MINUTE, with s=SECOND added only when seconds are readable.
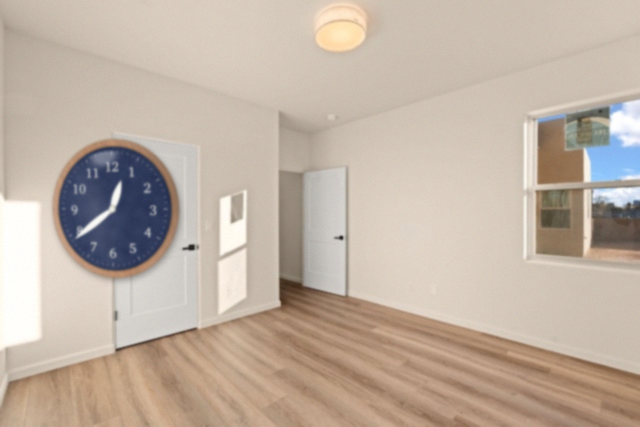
h=12 m=39
